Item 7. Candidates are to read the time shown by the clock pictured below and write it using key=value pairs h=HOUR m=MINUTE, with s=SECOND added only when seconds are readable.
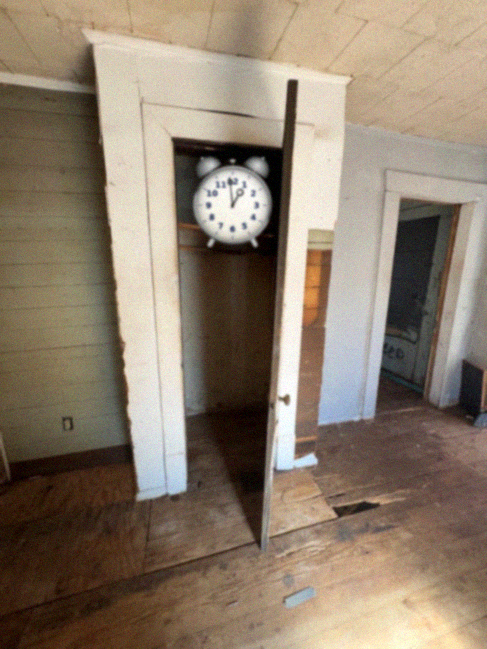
h=12 m=59
